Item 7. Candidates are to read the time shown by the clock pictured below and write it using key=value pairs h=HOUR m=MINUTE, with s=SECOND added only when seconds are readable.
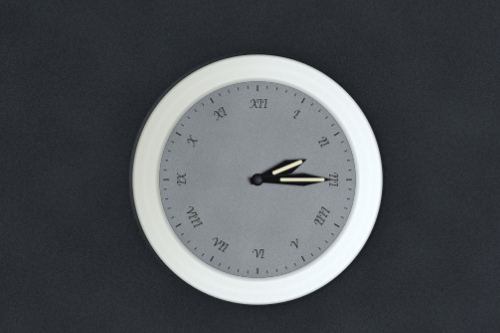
h=2 m=15
